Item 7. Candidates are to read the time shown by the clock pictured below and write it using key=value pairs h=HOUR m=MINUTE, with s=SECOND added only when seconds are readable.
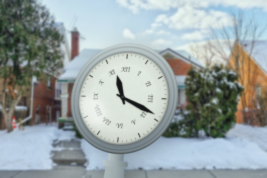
h=11 m=19
